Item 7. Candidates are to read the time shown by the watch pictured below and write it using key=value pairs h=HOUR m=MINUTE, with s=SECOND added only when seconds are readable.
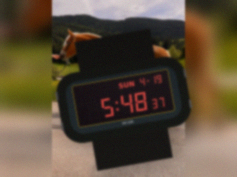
h=5 m=48
